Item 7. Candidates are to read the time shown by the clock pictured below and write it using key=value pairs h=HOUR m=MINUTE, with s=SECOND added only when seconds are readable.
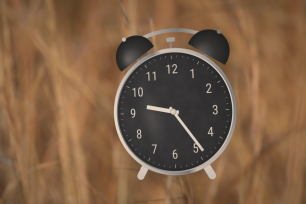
h=9 m=24
